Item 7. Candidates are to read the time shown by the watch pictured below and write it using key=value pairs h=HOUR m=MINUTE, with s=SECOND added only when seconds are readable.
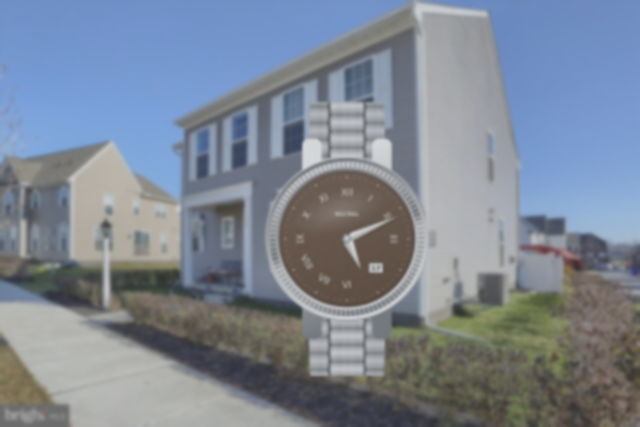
h=5 m=11
